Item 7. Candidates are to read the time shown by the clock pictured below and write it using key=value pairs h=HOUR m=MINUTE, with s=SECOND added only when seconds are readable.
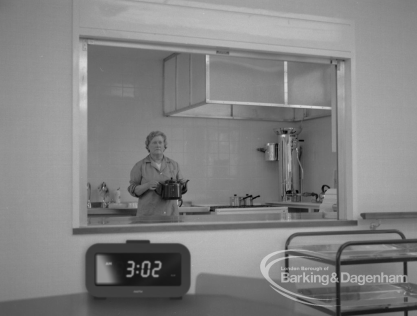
h=3 m=2
